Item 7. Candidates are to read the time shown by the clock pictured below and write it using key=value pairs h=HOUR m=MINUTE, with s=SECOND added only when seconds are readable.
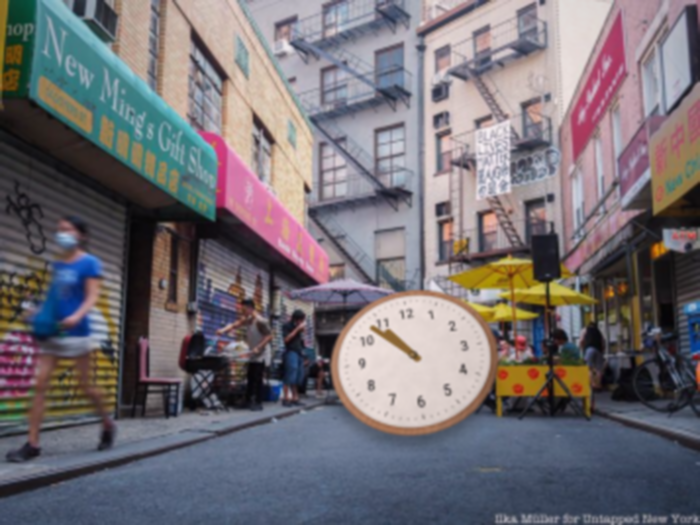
h=10 m=53
